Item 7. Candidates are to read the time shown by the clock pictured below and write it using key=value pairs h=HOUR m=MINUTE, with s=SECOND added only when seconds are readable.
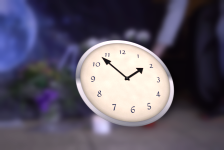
h=1 m=53
